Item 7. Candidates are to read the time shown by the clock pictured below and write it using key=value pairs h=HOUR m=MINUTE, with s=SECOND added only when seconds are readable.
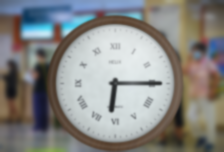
h=6 m=15
